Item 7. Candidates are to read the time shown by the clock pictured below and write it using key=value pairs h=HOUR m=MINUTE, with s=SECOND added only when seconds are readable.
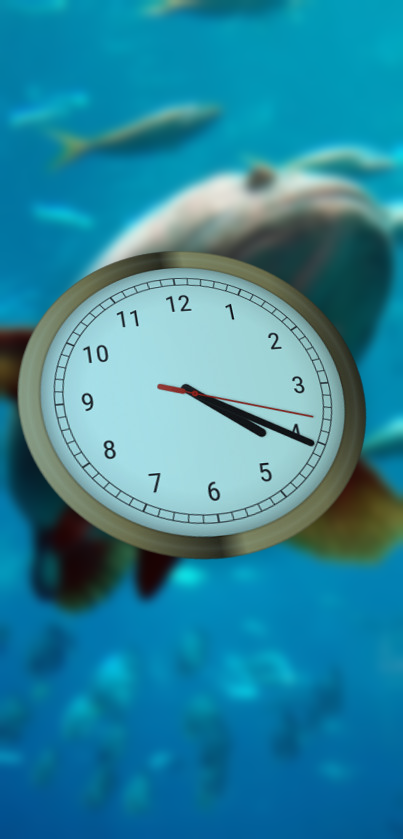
h=4 m=20 s=18
